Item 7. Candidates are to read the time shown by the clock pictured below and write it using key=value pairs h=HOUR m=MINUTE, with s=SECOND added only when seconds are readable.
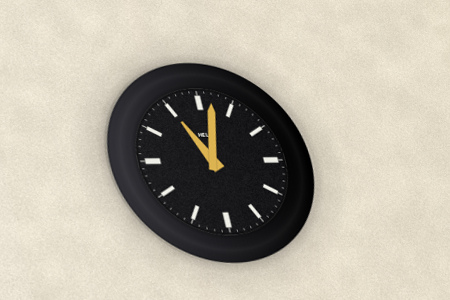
h=11 m=2
